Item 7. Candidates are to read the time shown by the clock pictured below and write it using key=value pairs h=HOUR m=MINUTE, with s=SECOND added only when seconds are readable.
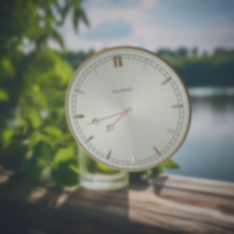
h=7 m=43
